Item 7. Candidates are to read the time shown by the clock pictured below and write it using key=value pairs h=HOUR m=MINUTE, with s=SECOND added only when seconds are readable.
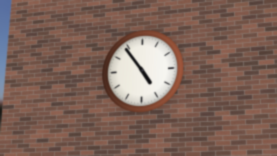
h=4 m=54
